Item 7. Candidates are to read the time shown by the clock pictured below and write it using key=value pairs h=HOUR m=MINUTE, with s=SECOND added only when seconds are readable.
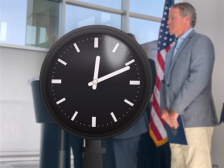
h=12 m=11
